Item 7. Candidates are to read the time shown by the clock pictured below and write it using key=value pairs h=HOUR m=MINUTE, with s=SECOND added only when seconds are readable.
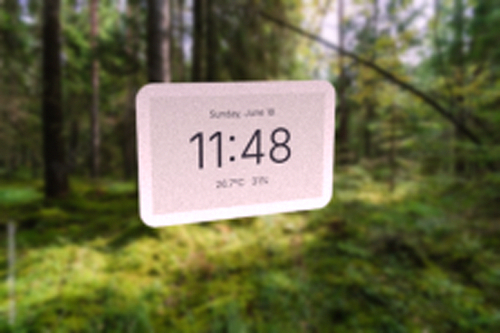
h=11 m=48
